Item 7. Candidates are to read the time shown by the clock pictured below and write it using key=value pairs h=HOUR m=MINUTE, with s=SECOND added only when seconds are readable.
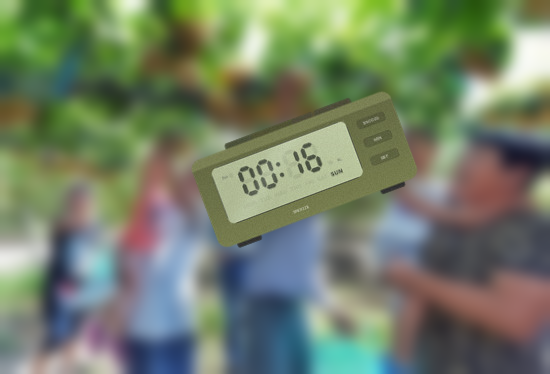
h=0 m=16
